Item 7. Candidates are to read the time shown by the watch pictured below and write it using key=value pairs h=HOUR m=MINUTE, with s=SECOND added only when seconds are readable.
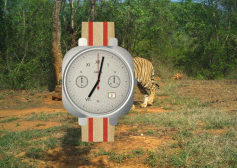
h=7 m=2
